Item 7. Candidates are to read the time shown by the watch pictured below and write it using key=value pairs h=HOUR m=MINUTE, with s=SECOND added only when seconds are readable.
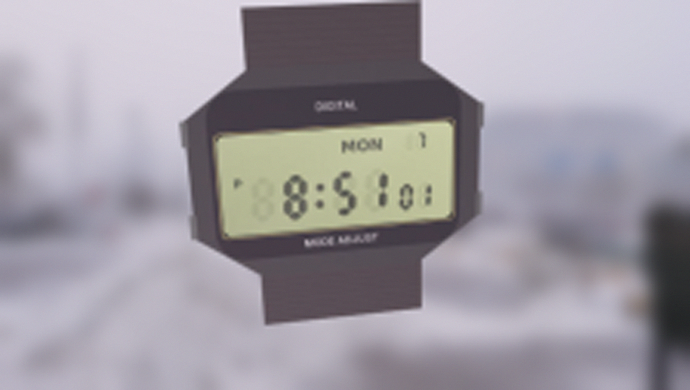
h=8 m=51 s=1
